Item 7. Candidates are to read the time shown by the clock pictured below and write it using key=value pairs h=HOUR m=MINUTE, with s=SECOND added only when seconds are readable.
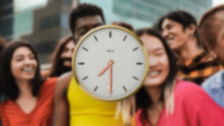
h=7 m=30
